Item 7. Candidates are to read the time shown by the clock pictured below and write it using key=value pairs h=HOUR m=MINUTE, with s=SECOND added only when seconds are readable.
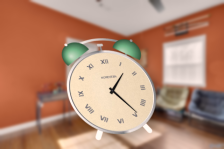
h=1 m=24
